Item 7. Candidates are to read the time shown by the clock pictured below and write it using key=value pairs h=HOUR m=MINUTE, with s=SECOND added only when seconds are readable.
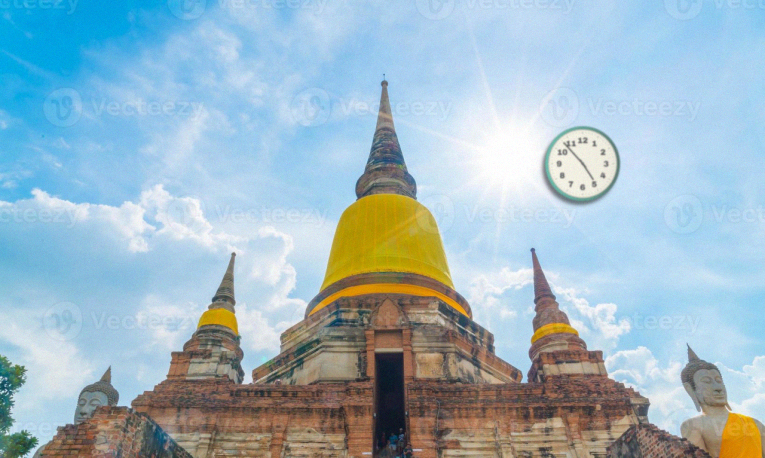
h=4 m=53
